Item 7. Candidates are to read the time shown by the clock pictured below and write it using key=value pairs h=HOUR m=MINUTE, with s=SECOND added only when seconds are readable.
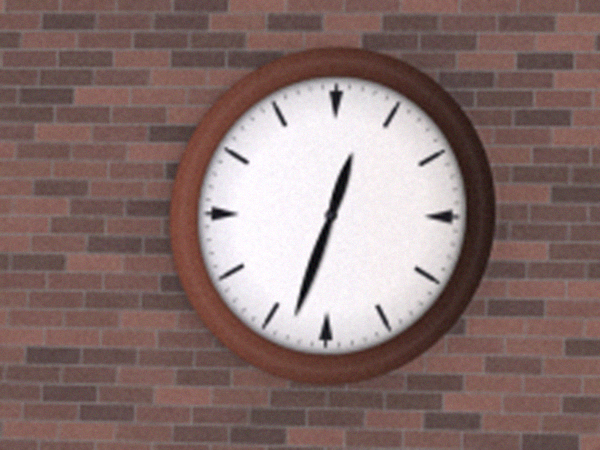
h=12 m=33
